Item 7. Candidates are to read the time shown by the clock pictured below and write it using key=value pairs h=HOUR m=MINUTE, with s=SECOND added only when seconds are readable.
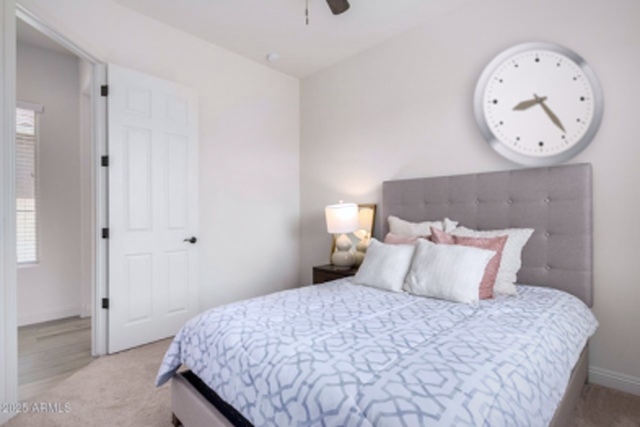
h=8 m=24
